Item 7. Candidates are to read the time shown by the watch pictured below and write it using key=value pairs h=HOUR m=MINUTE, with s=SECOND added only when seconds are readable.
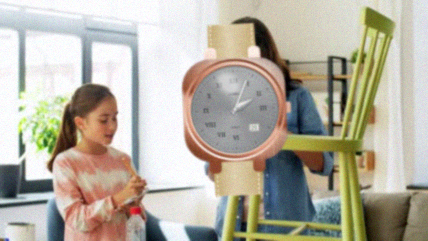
h=2 m=4
